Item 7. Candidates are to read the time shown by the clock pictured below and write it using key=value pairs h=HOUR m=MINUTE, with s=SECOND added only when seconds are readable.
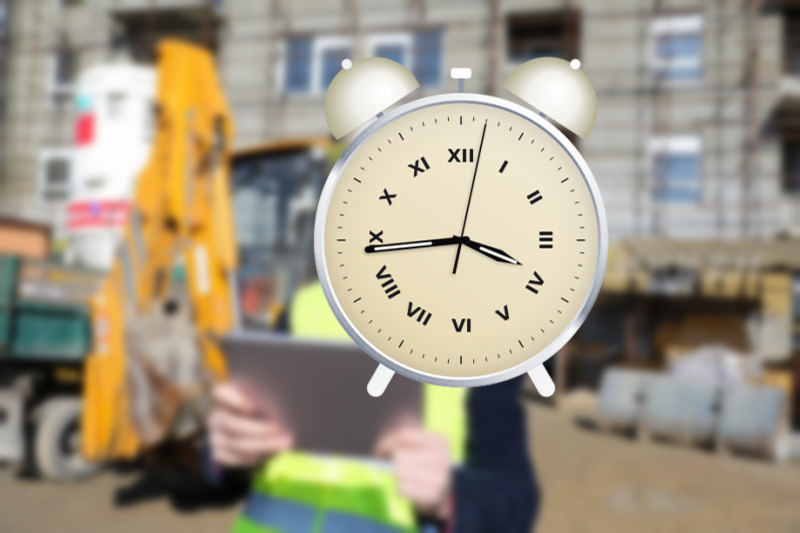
h=3 m=44 s=2
